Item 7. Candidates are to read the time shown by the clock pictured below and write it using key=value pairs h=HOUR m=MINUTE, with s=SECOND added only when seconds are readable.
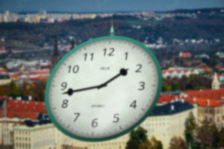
h=1 m=43
